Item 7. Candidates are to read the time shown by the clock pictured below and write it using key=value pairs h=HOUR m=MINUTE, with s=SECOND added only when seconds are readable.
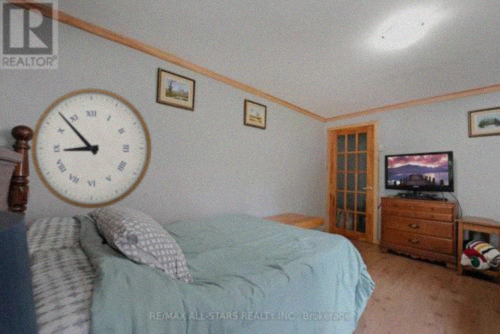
h=8 m=53
